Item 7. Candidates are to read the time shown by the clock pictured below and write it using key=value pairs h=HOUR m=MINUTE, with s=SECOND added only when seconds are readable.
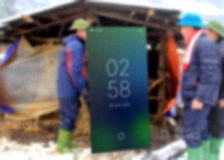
h=2 m=58
